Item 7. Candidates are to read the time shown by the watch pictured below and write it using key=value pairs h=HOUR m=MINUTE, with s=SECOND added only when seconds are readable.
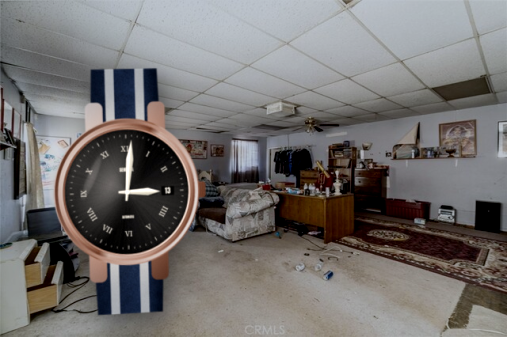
h=3 m=1
